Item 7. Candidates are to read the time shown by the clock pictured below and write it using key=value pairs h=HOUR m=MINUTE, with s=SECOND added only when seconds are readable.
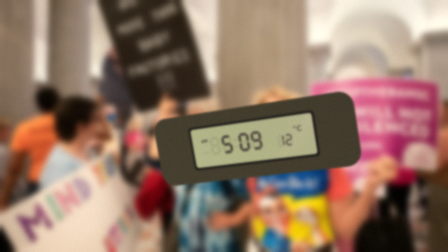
h=5 m=9
